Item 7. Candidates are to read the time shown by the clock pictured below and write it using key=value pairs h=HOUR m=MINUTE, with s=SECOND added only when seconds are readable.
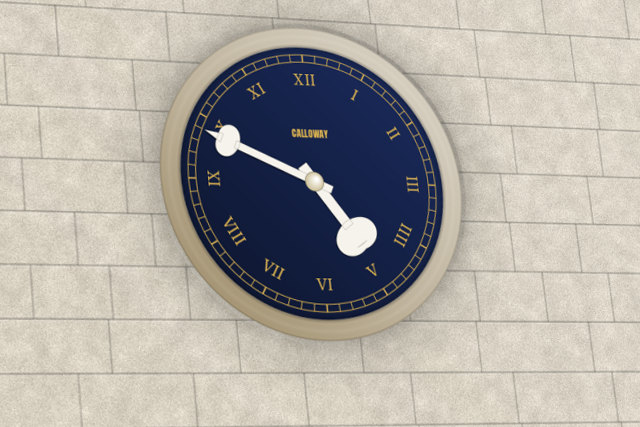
h=4 m=49
